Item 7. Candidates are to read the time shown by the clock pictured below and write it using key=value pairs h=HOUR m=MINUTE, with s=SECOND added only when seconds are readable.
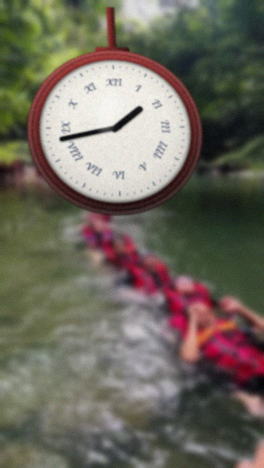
h=1 m=43
